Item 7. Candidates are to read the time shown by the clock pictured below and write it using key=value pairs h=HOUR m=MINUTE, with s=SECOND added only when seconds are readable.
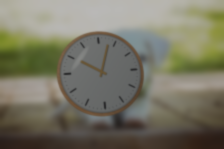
h=10 m=3
